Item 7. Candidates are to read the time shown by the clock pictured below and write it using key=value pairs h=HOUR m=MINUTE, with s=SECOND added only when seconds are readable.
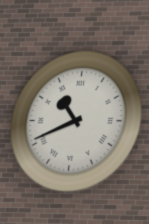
h=10 m=41
